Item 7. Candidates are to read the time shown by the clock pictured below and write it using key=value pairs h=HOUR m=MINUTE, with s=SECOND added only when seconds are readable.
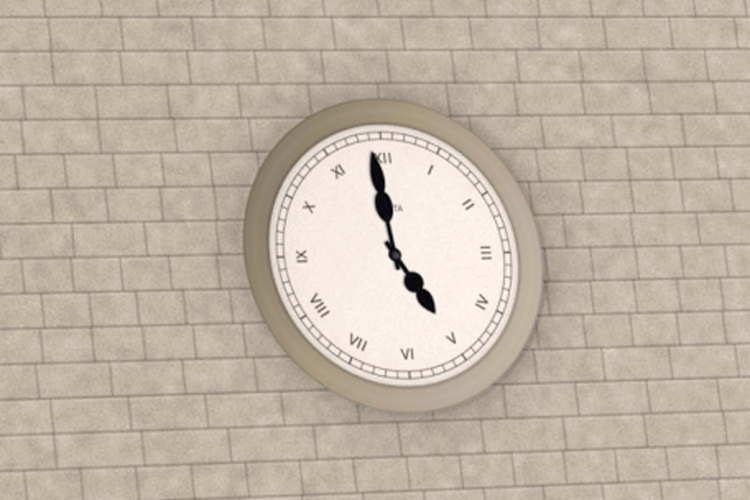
h=4 m=59
